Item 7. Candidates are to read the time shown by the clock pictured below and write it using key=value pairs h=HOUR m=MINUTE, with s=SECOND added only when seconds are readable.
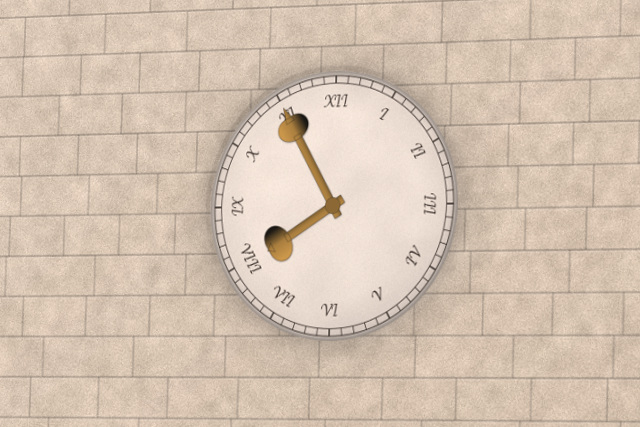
h=7 m=55
